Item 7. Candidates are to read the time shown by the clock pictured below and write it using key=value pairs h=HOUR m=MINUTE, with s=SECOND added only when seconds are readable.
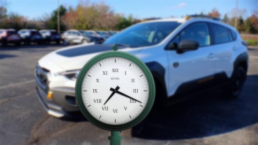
h=7 m=19
